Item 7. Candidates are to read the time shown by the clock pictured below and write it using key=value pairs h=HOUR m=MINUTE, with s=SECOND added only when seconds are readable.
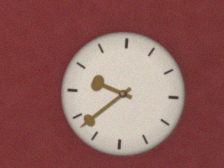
h=9 m=38
